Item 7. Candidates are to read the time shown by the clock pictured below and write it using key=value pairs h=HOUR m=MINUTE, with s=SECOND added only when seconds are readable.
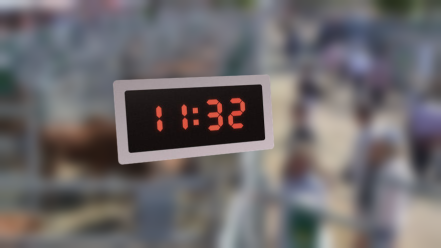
h=11 m=32
